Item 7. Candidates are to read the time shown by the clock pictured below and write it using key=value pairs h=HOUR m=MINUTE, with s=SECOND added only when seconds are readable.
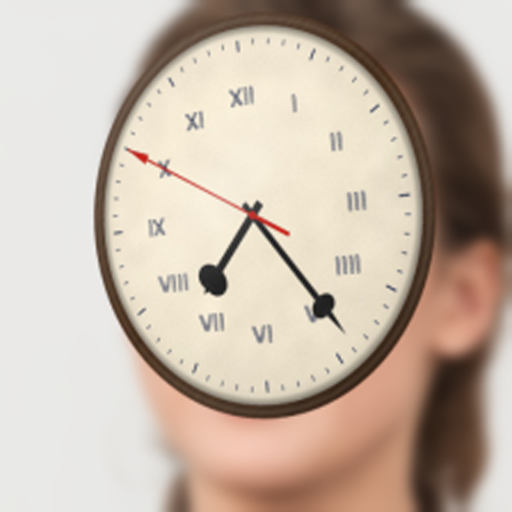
h=7 m=23 s=50
